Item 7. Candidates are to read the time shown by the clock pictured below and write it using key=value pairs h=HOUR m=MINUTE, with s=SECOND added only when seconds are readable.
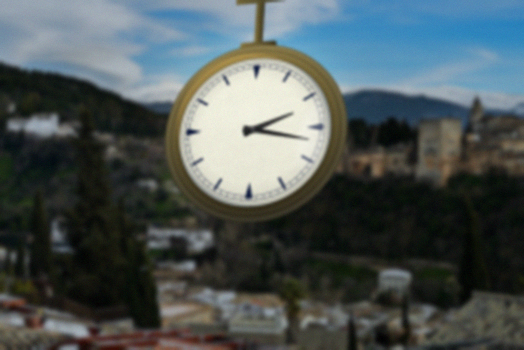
h=2 m=17
